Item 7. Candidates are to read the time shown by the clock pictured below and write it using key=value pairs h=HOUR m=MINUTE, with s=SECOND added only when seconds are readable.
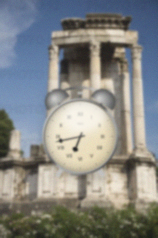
h=6 m=43
